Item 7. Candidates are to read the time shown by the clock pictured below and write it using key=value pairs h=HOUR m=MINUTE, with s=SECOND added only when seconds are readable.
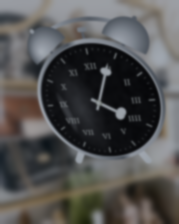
h=4 m=4
